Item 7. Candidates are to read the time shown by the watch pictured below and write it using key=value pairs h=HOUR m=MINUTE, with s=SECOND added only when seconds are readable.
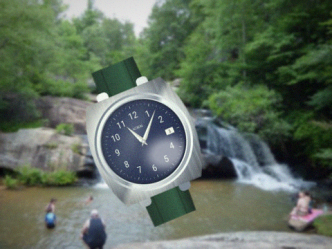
h=11 m=7
